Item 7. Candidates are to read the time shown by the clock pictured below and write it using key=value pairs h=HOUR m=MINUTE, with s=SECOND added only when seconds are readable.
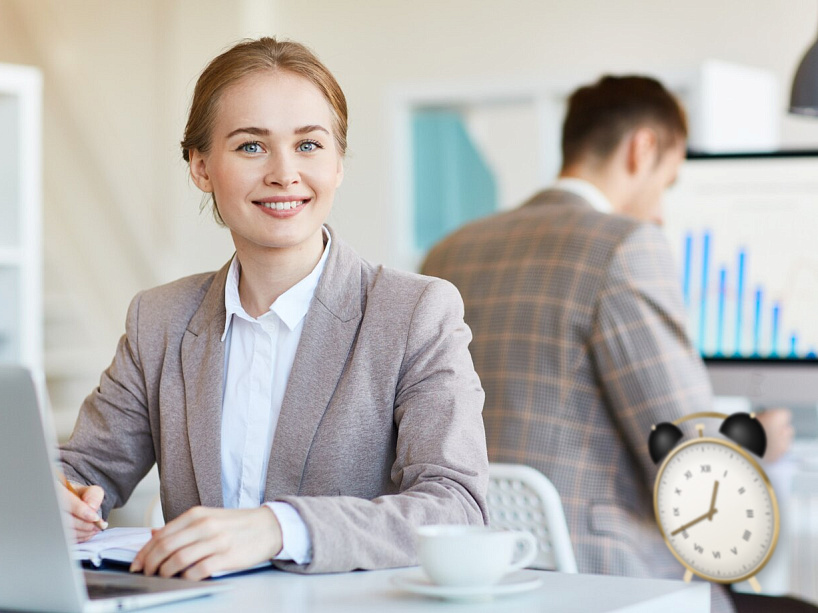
h=12 m=41
